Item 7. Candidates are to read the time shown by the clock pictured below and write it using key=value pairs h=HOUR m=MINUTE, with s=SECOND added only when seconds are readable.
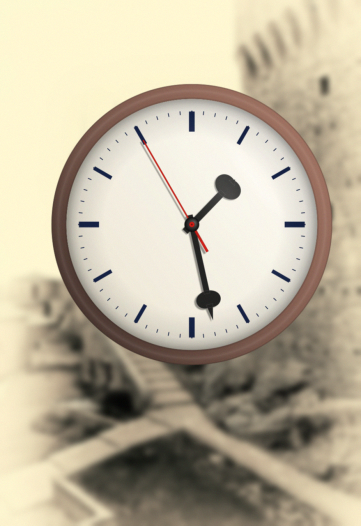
h=1 m=27 s=55
